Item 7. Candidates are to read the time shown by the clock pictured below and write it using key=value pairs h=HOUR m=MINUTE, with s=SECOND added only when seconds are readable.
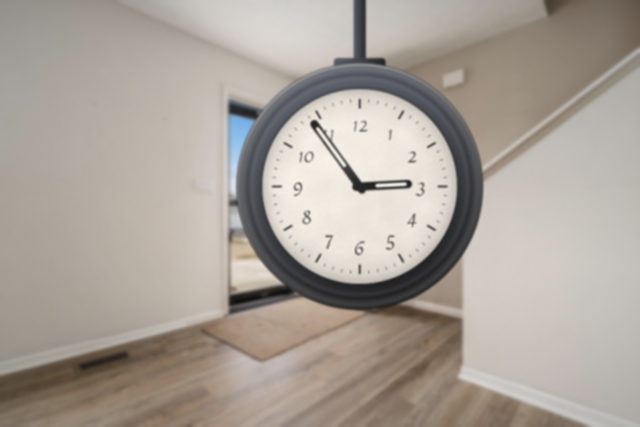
h=2 m=54
